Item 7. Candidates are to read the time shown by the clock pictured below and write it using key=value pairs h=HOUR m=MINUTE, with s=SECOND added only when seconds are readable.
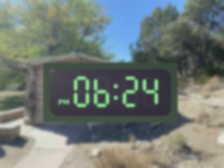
h=6 m=24
